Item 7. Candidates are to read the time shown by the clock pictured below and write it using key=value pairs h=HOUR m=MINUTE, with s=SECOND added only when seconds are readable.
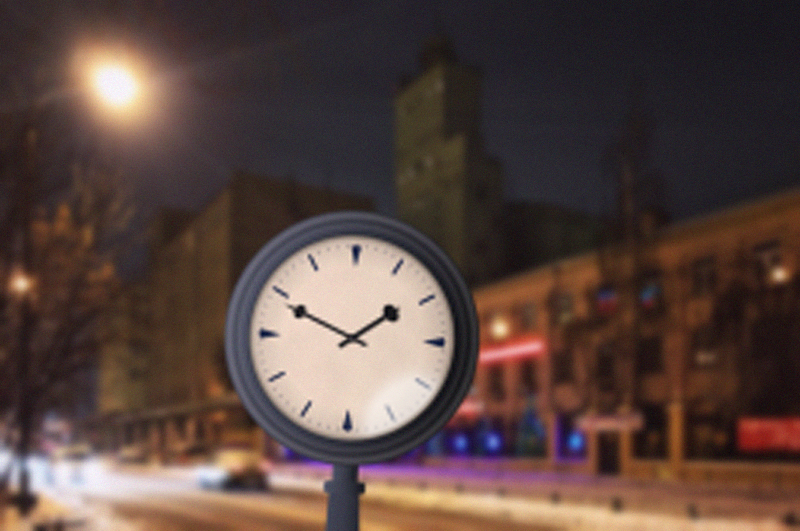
h=1 m=49
